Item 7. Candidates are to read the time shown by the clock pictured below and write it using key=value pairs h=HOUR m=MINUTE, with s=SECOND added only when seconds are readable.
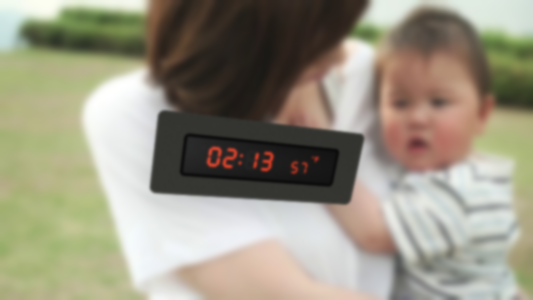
h=2 m=13
